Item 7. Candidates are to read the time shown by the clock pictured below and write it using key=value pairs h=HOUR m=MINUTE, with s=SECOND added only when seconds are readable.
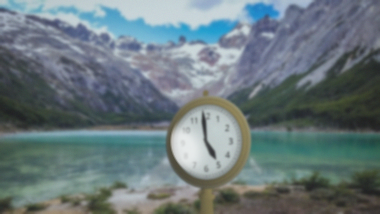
h=4 m=59
